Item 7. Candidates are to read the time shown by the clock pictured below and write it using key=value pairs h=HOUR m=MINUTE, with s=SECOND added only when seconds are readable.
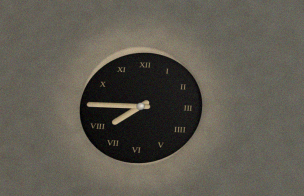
h=7 m=45
